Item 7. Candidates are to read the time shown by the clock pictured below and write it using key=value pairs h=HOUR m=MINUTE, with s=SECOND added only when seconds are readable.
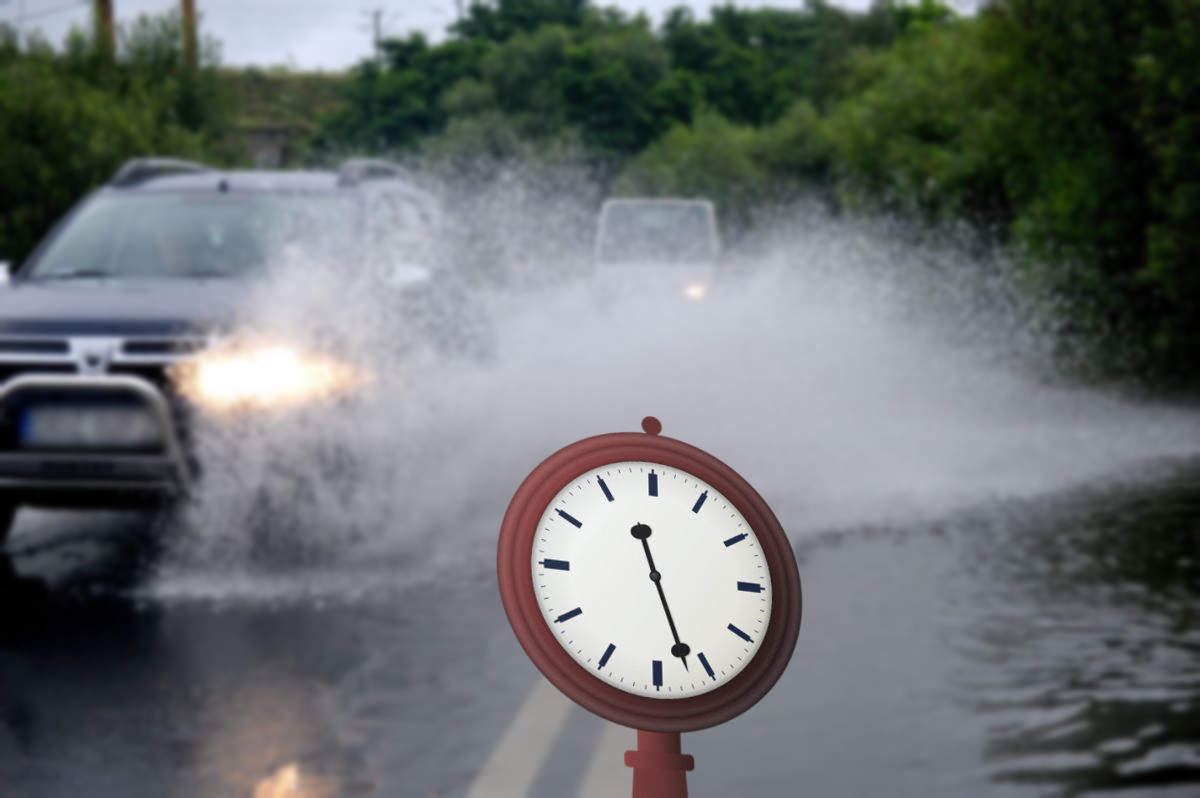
h=11 m=27
